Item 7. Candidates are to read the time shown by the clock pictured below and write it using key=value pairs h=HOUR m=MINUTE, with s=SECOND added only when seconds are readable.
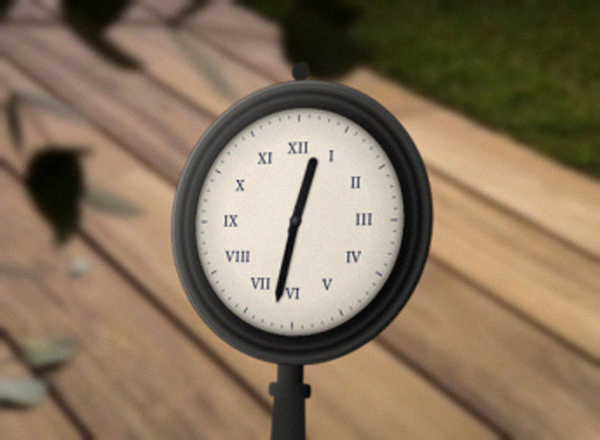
h=12 m=32
